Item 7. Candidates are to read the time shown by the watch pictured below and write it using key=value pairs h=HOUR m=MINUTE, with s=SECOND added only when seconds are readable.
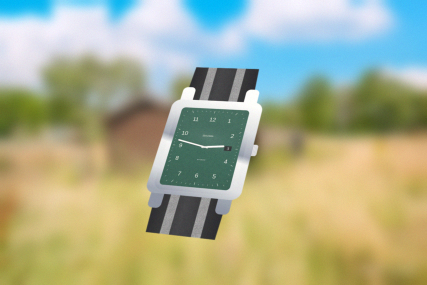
h=2 m=47
